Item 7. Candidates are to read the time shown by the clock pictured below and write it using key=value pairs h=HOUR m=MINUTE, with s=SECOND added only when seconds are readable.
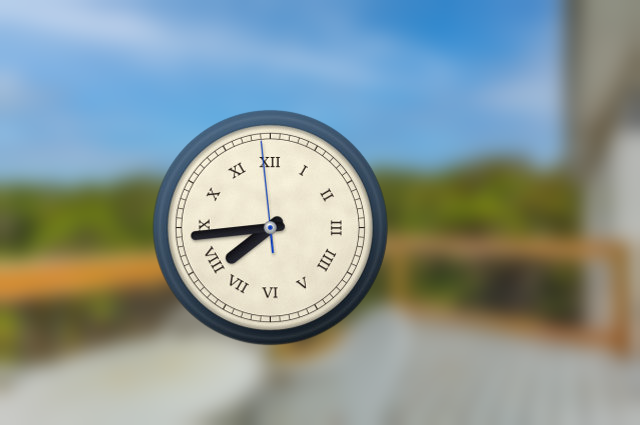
h=7 m=43 s=59
